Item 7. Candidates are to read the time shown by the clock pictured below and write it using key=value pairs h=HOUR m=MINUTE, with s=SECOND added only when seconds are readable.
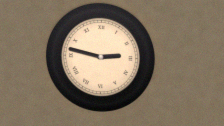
h=2 m=47
